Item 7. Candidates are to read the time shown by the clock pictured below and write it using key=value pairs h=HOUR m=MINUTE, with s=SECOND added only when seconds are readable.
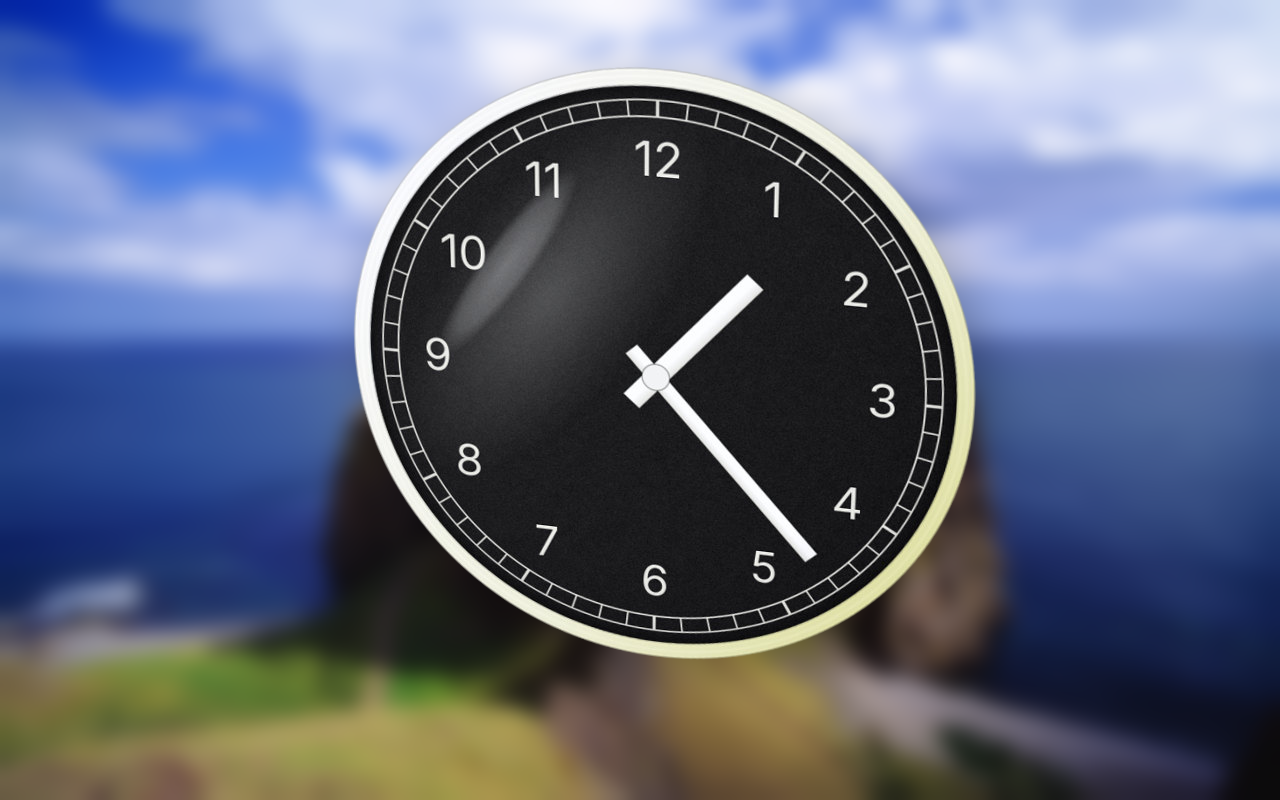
h=1 m=23
